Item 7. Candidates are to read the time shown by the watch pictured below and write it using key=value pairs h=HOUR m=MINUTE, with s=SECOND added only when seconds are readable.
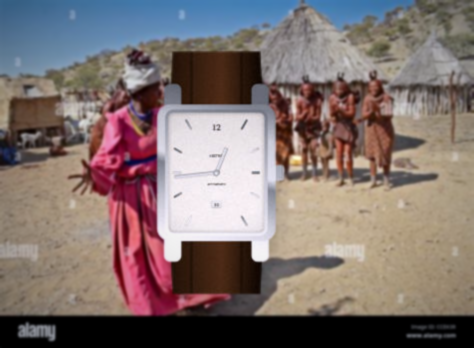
h=12 m=44
